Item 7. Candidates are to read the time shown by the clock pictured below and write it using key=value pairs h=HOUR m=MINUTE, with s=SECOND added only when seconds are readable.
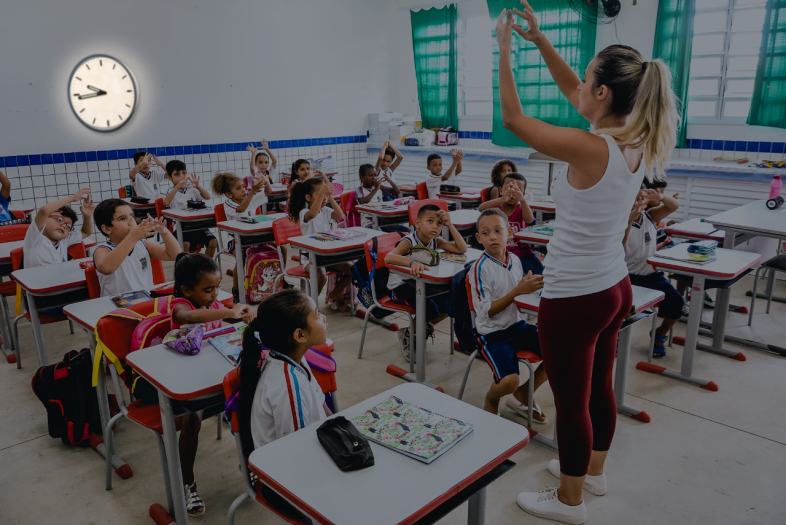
h=9 m=44
